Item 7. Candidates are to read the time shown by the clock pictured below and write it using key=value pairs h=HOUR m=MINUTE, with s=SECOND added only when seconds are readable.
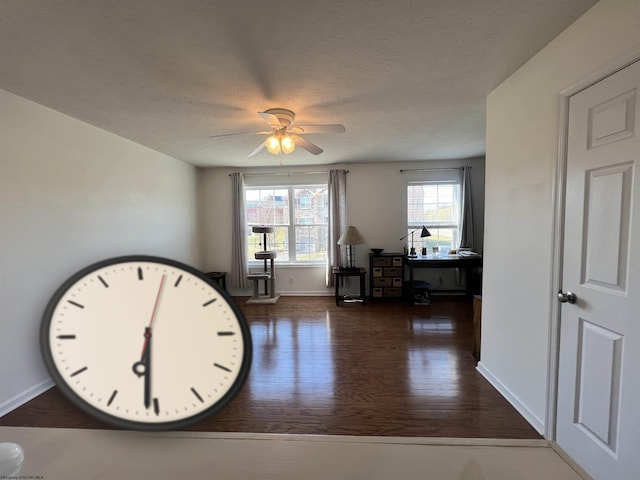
h=6 m=31 s=3
